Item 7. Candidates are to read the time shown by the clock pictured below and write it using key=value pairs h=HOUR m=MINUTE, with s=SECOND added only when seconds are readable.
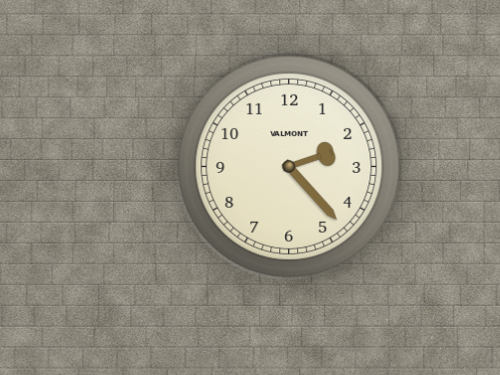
h=2 m=23
